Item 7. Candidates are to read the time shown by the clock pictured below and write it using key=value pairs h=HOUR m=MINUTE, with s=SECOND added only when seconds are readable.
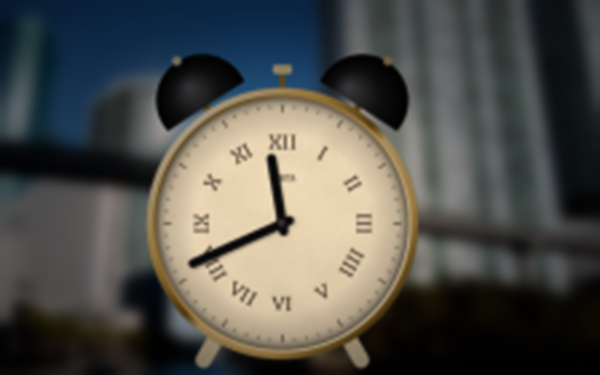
h=11 m=41
